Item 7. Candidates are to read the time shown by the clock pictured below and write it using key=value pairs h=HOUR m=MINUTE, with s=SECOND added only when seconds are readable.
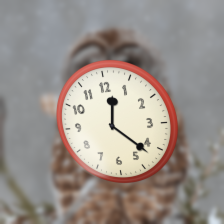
h=12 m=22
